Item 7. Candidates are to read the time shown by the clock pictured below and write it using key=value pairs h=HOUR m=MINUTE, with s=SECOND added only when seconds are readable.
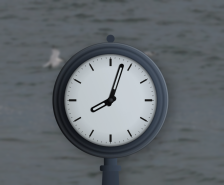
h=8 m=3
